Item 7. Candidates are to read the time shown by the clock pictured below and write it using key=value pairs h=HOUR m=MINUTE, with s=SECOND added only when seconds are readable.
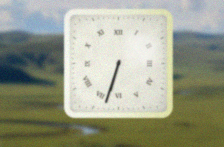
h=6 m=33
